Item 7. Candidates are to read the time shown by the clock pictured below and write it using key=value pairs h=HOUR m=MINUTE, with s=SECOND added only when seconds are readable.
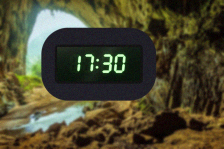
h=17 m=30
